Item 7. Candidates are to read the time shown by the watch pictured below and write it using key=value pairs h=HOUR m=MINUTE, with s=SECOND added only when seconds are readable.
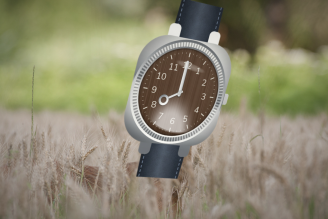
h=8 m=0
